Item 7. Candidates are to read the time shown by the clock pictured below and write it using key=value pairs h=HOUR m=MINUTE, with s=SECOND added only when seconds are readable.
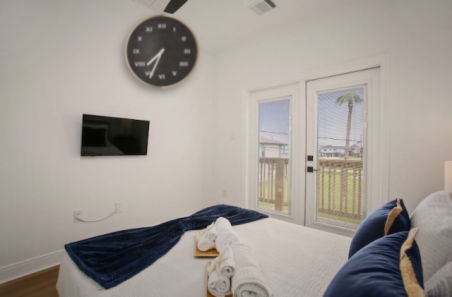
h=7 m=34
